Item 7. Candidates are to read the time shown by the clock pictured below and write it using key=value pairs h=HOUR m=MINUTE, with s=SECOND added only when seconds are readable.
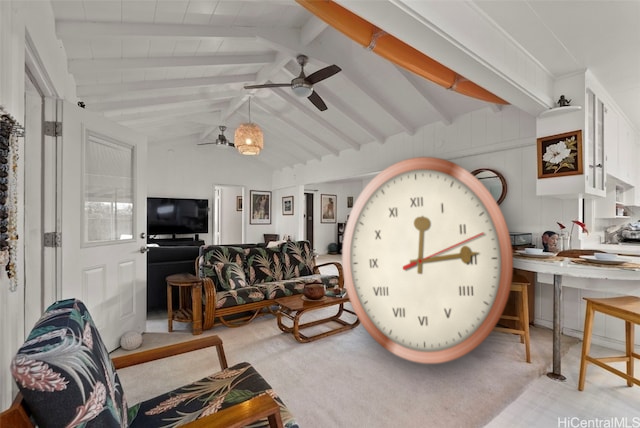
h=12 m=14 s=12
